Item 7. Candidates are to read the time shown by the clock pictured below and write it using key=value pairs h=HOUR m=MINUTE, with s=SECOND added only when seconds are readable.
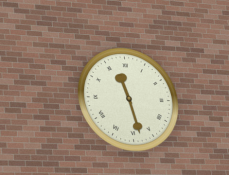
h=11 m=28
